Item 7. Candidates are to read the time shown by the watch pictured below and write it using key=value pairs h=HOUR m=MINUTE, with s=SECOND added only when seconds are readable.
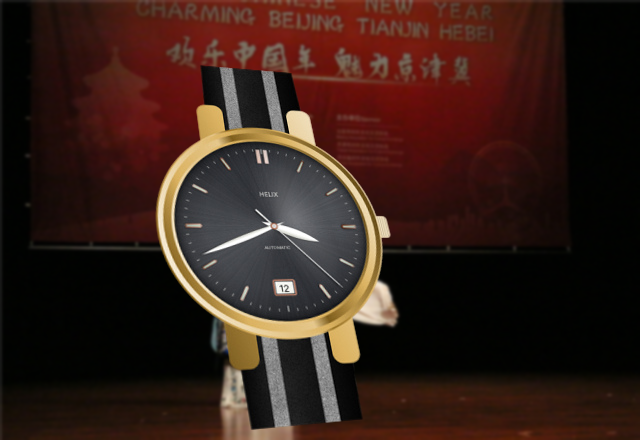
h=3 m=41 s=23
